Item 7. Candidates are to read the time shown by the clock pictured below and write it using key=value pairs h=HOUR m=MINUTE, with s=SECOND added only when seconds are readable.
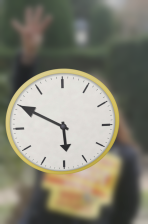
h=5 m=50
